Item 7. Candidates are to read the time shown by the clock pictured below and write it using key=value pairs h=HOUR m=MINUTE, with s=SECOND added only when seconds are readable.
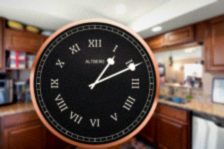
h=1 m=11
